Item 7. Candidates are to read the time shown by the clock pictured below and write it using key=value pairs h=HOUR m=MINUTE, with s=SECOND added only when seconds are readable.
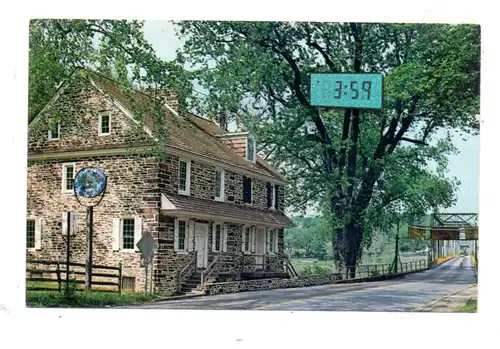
h=3 m=59
